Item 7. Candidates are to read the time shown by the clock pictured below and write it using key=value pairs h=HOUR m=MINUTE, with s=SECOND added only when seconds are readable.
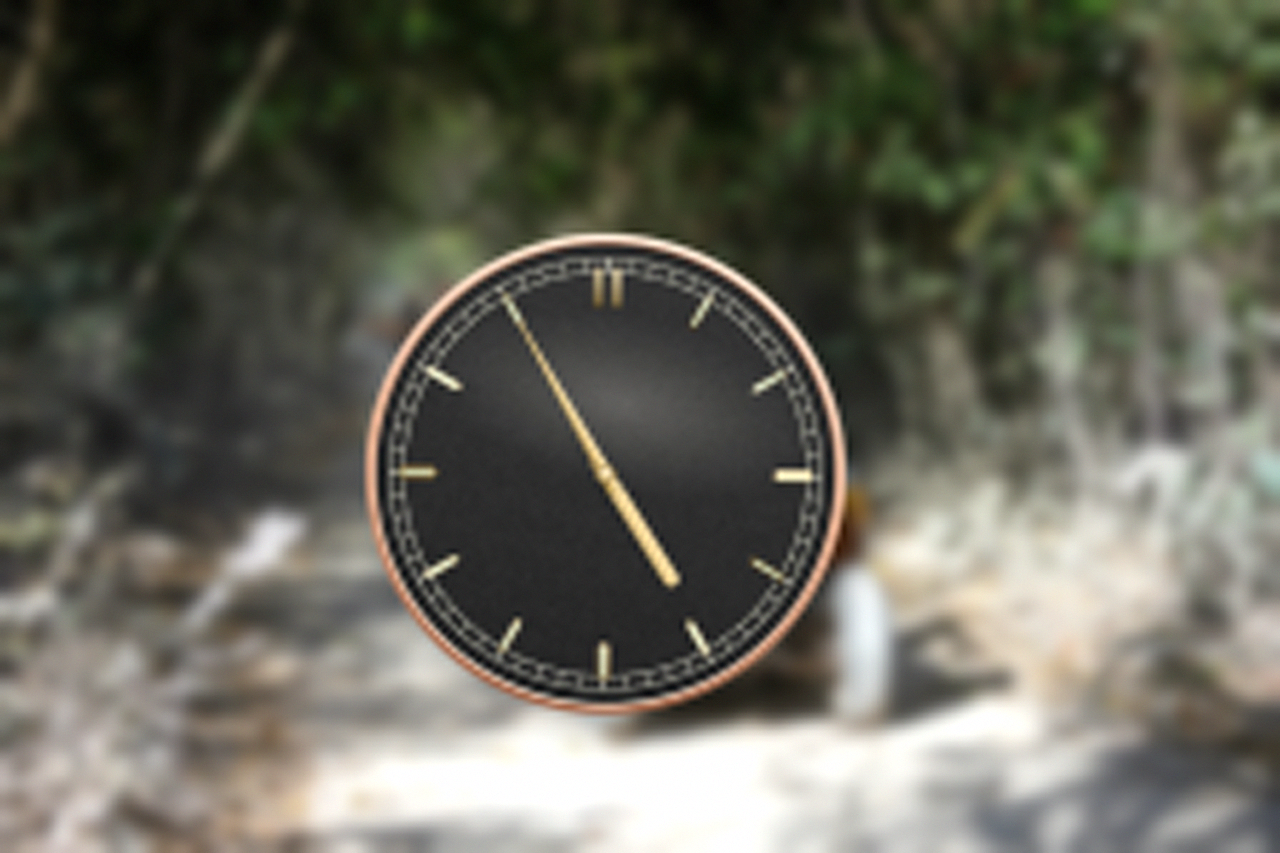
h=4 m=55
